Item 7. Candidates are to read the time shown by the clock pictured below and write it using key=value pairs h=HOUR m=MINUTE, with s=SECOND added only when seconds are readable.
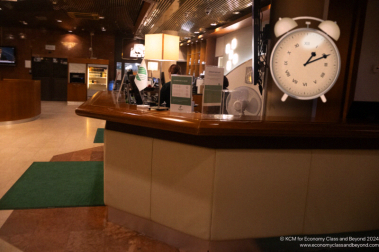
h=1 m=11
